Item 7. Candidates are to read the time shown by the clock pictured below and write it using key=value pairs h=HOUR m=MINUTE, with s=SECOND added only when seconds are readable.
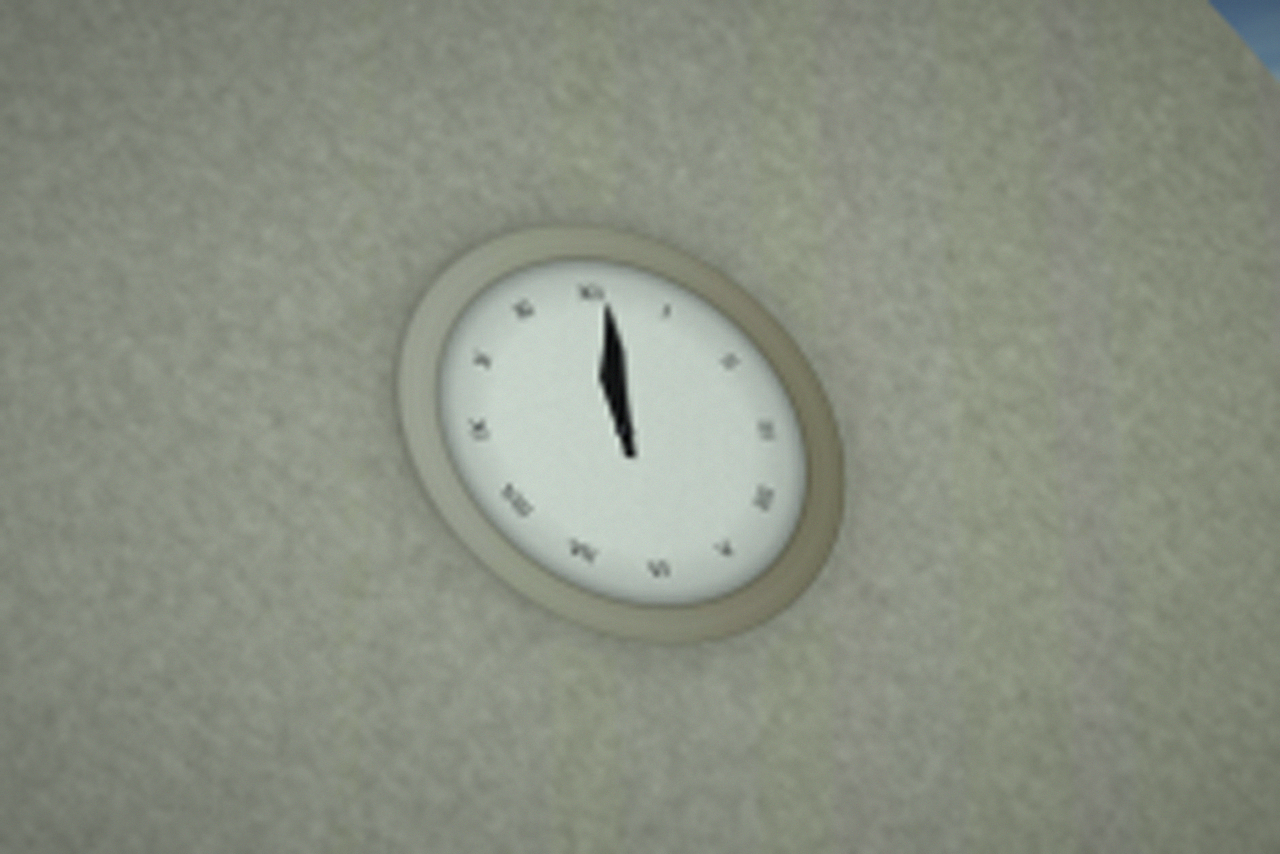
h=12 m=1
